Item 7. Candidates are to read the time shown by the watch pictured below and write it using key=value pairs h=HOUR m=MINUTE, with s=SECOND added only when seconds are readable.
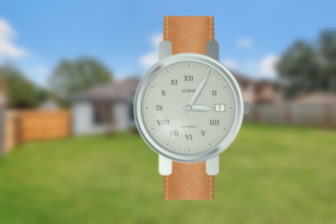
h=3 m=5
